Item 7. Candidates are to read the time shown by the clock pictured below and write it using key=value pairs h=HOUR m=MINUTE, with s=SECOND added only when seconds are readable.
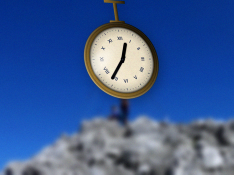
h=12 m=36
